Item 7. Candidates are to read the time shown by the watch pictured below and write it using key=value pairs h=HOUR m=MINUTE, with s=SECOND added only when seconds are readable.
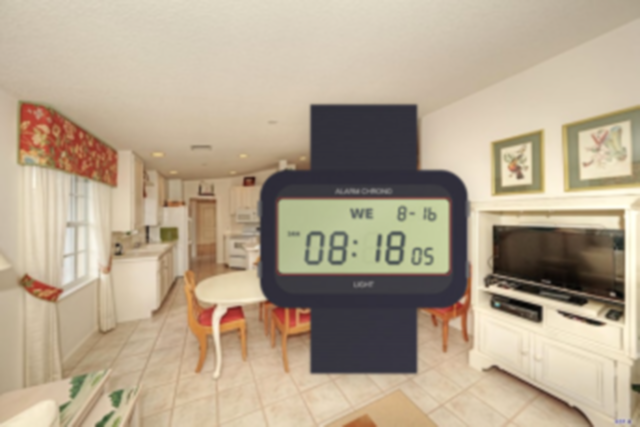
h=8 m=18 s=5
